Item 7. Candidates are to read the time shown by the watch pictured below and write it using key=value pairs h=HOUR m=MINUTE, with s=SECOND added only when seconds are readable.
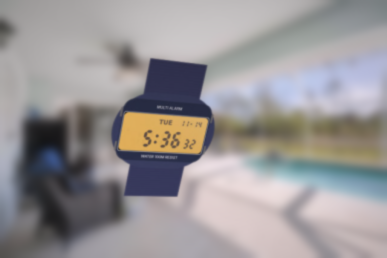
h=5 m=36 s=32
